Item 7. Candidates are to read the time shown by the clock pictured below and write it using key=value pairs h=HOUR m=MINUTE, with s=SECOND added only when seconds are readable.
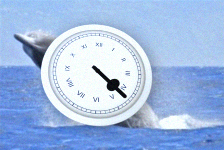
h=4 m=22
